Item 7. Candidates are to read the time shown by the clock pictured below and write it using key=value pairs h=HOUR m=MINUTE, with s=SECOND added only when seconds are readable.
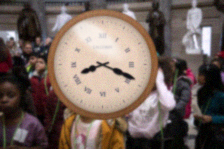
h=8 m=19
